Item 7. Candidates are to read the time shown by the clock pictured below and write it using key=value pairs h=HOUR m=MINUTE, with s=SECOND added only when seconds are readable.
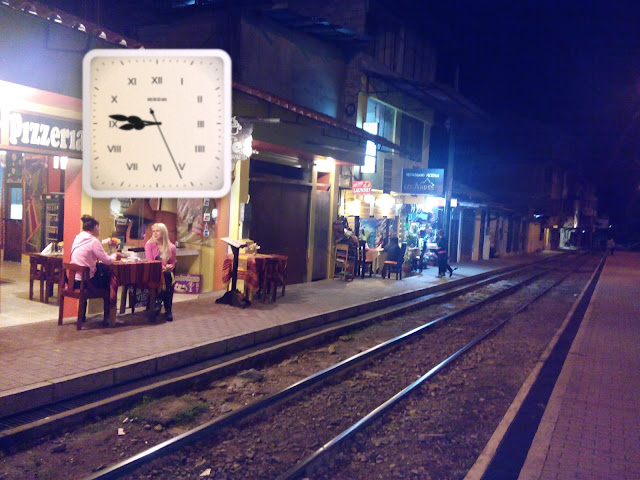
h=8 m=46 s=26
